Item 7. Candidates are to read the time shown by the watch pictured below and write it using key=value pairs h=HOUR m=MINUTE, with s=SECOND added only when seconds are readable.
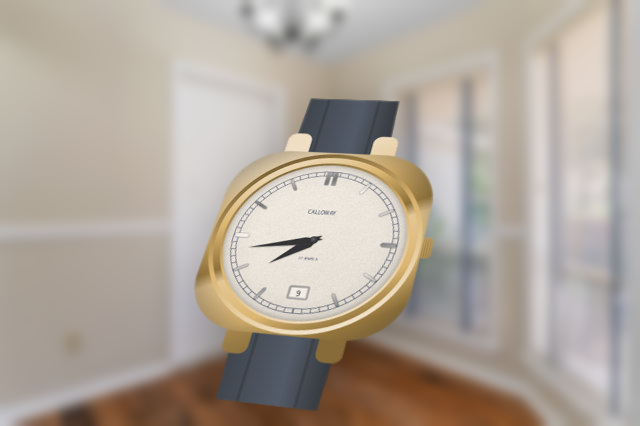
h=7 m=43
